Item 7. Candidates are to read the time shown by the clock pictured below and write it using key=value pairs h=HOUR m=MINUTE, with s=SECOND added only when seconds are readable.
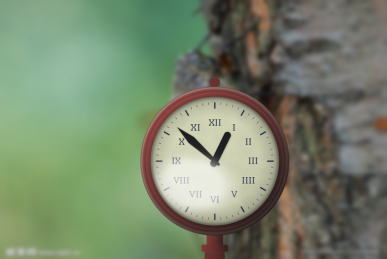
h=12 m=52
